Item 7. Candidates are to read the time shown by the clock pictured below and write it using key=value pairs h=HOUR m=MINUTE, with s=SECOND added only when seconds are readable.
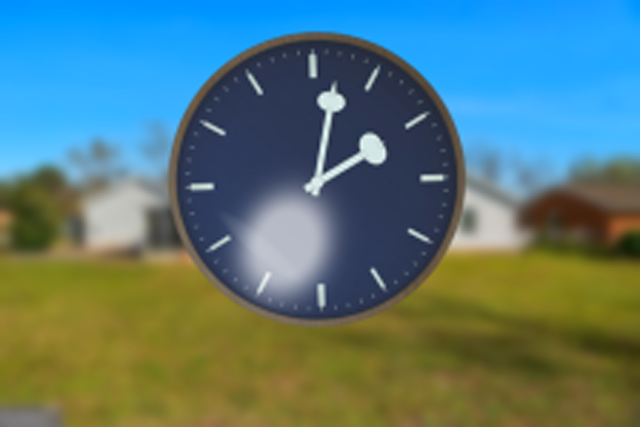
h=2 m=2
